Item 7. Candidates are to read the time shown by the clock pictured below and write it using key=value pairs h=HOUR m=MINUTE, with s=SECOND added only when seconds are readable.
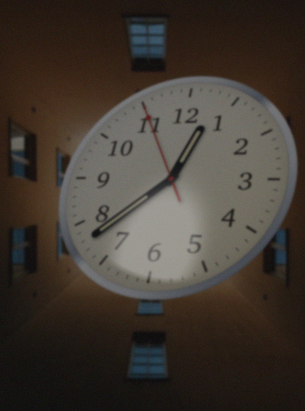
h=12 m=37 s=55
